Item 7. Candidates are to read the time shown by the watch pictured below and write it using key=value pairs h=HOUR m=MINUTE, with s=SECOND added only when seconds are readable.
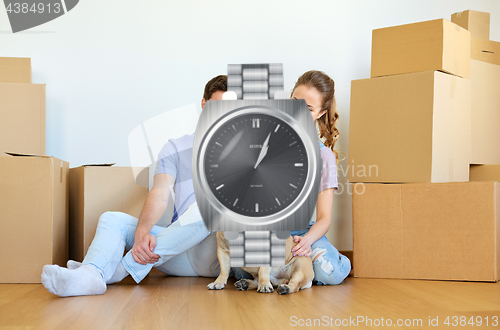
h=1 m=4
